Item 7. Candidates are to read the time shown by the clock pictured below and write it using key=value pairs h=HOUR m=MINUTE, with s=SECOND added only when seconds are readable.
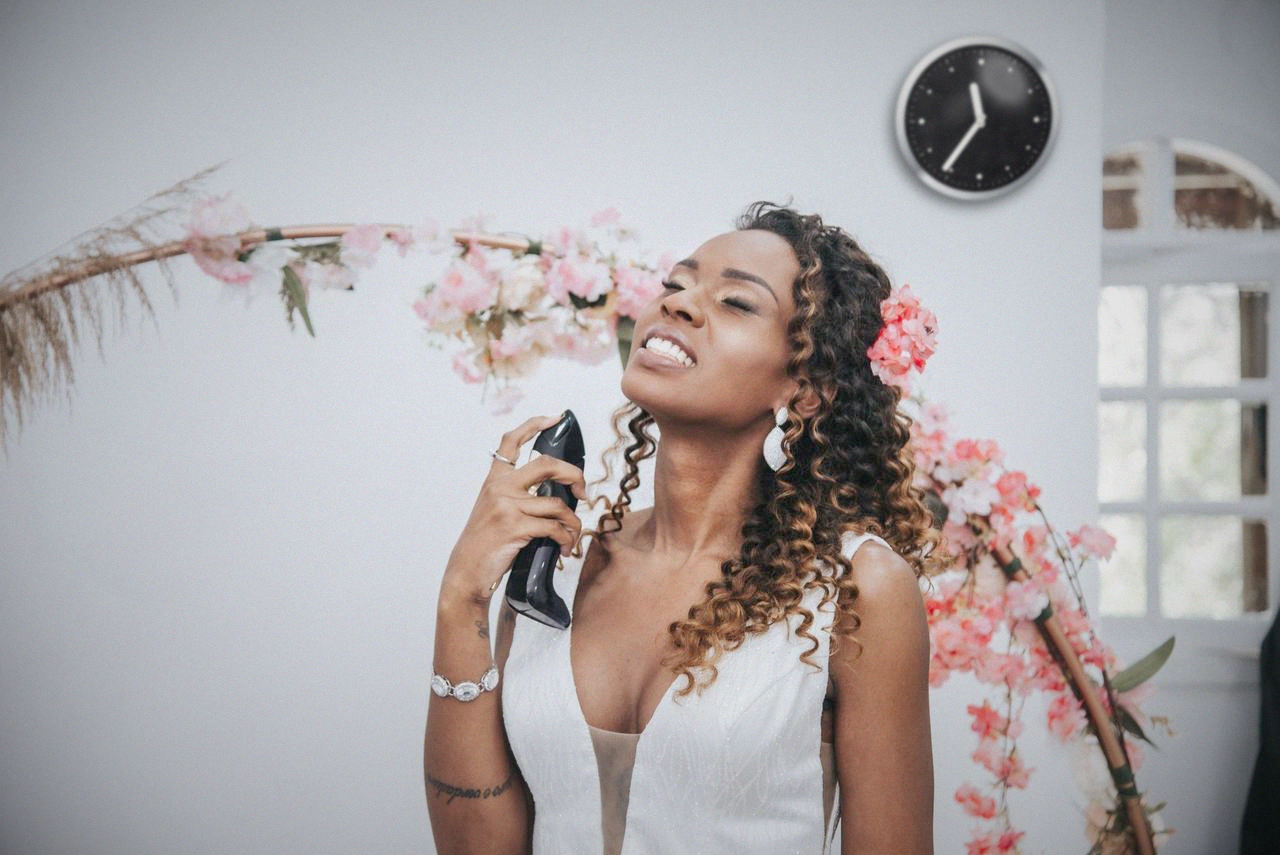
h=11 m=36
